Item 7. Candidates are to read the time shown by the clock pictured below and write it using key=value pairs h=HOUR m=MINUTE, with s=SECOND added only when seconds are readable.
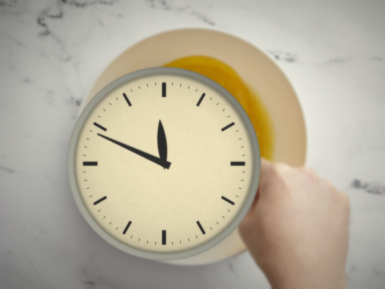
h=11 m=49
